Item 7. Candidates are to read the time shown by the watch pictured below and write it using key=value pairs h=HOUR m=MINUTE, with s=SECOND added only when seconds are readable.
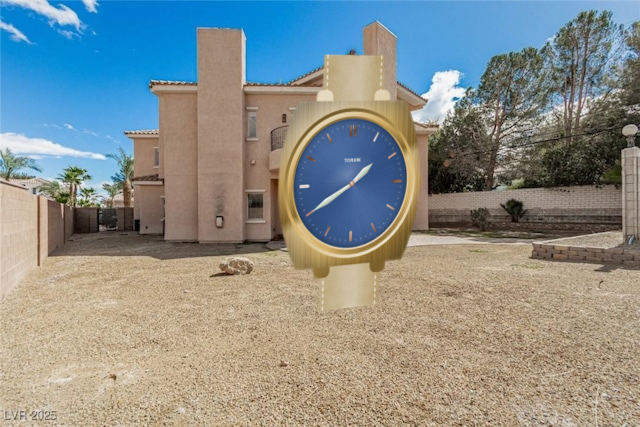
h=1 m=40
